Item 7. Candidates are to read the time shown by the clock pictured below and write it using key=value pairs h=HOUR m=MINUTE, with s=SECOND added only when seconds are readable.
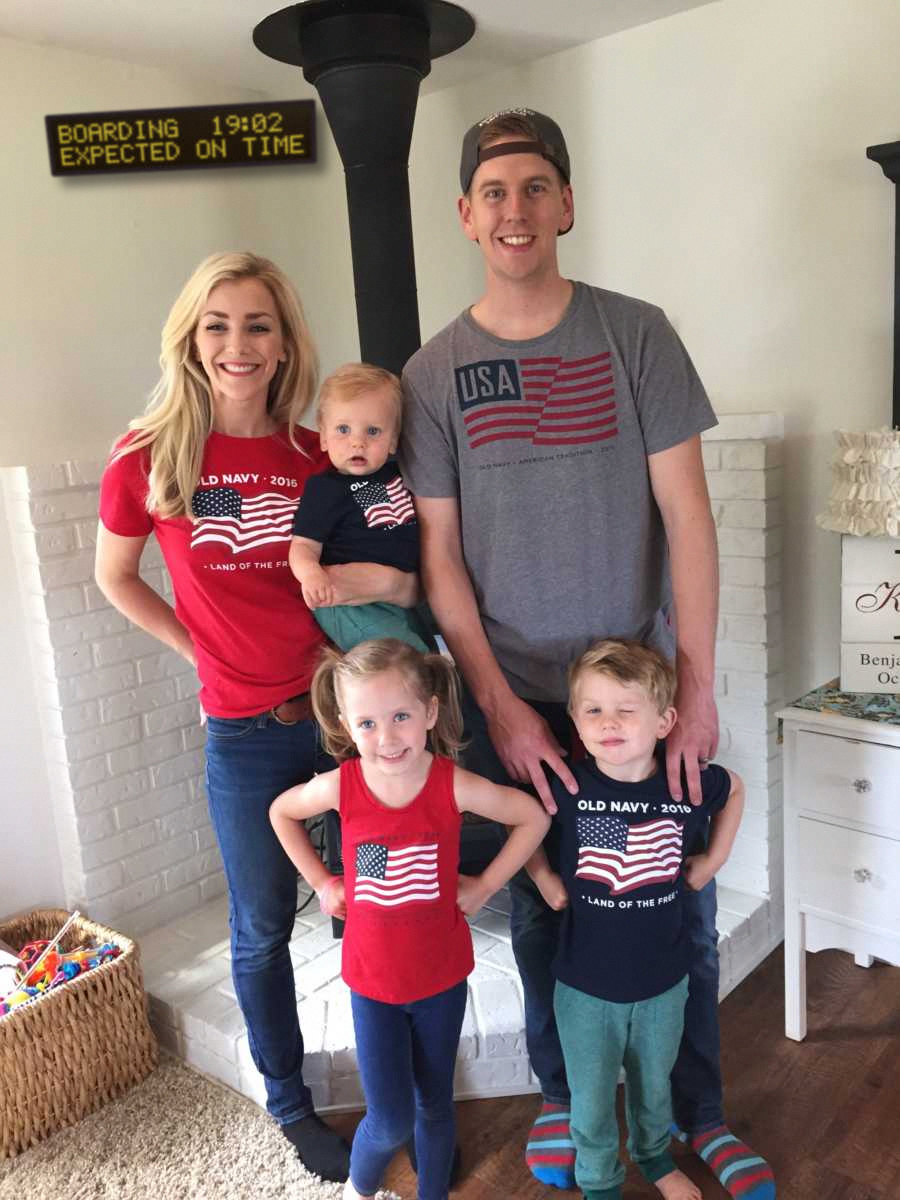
h=19 m=2
